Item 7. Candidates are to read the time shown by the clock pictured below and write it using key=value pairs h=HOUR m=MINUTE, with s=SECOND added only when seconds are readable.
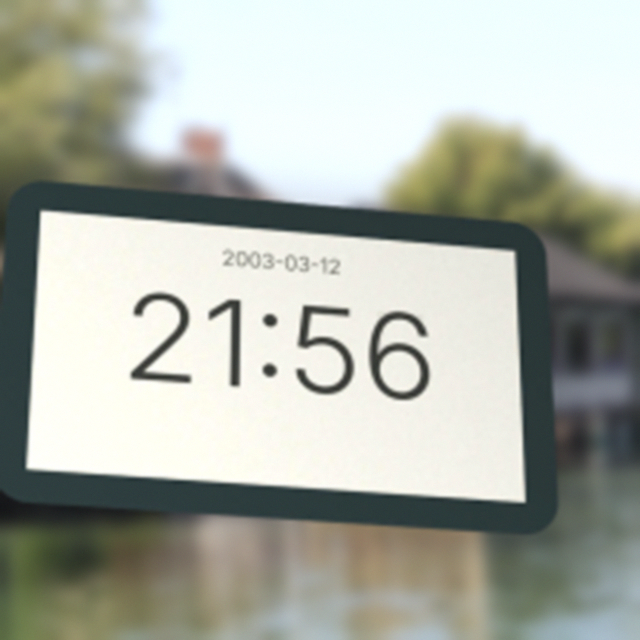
h=21 m=56
